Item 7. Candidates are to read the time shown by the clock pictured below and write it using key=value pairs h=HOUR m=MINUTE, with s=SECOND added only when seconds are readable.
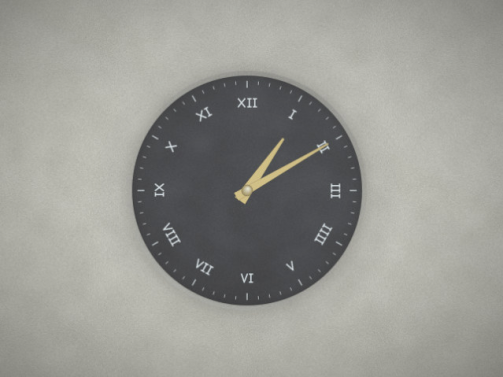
h=1 m=10
